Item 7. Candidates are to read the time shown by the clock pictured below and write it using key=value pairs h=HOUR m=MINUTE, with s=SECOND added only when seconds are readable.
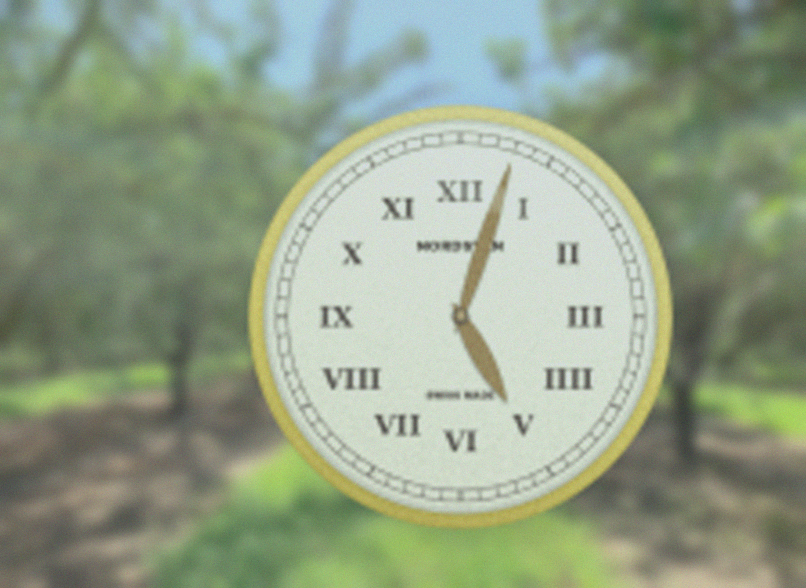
h=5 m=3
